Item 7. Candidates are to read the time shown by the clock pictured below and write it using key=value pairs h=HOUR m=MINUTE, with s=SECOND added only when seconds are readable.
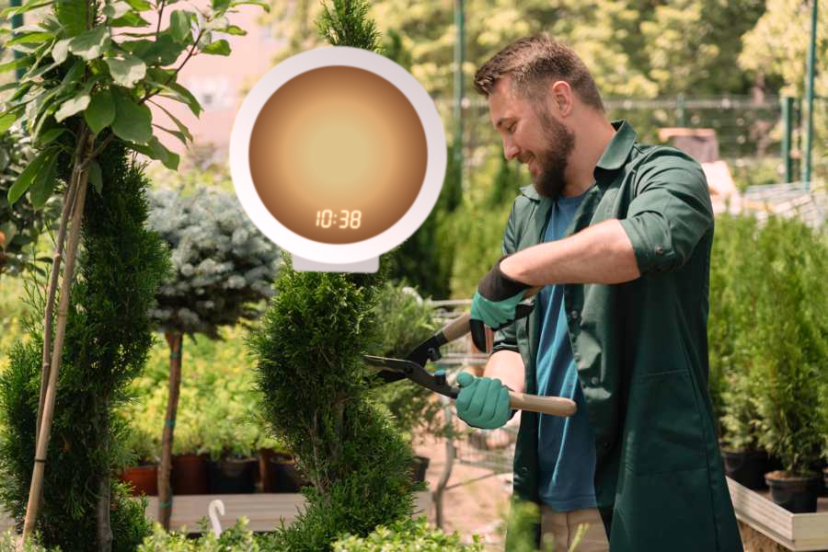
h=10 m=38
